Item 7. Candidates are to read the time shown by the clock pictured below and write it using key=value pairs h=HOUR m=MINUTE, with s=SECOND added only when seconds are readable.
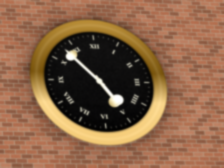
h=4 m=53
